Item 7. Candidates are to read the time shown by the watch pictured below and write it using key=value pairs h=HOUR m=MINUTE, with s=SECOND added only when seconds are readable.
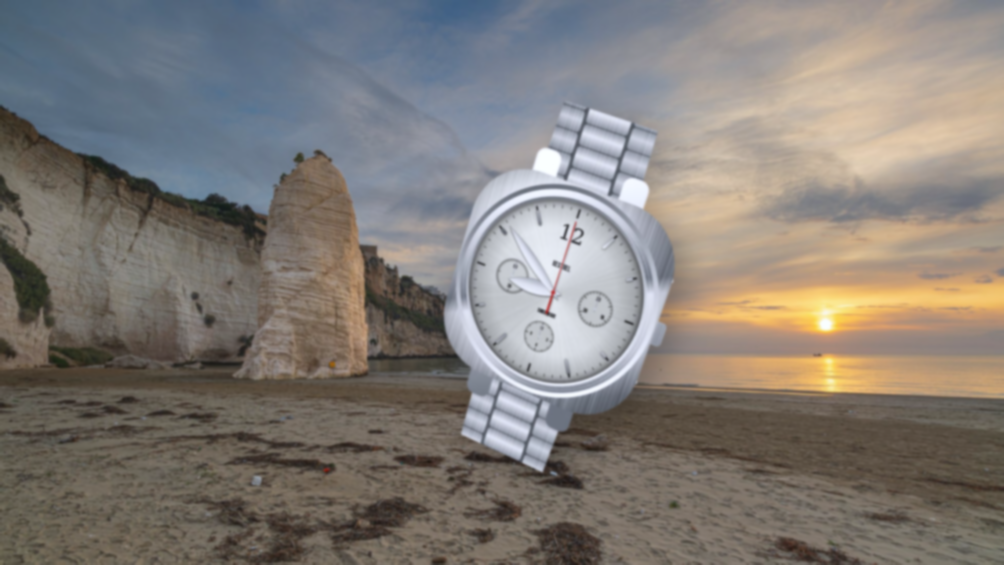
h=8 m=51
